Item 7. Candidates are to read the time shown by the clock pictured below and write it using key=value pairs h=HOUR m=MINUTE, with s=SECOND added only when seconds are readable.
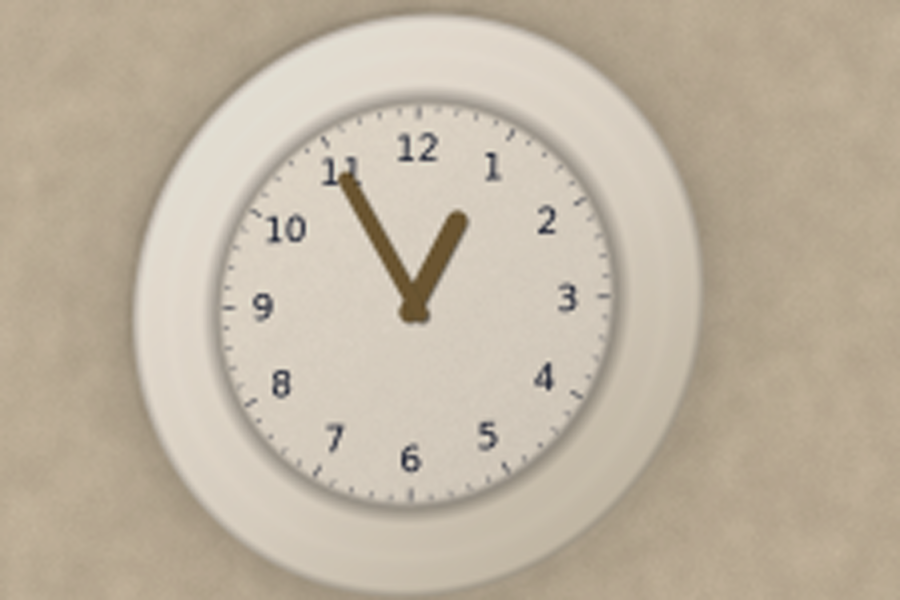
h=12 m=55
